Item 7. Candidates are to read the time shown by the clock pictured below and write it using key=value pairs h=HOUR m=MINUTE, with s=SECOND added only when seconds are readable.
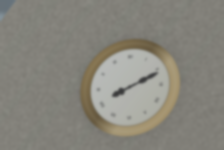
h=8 m=11
